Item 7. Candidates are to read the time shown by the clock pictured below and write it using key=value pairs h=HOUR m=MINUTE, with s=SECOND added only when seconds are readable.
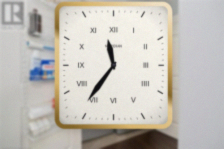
h=11 m=36
